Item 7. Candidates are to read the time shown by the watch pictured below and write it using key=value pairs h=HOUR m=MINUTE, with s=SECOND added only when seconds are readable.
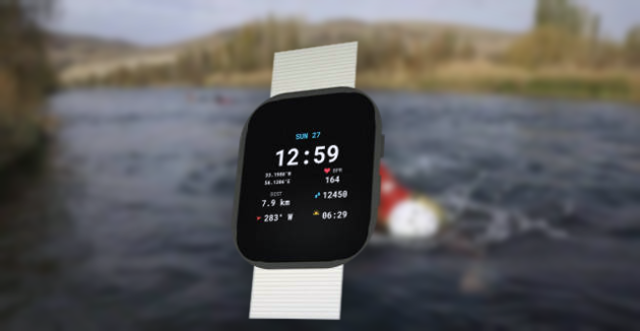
h=12 m=59
